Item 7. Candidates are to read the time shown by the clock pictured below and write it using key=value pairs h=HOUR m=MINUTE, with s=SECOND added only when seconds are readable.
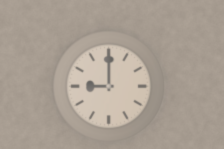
h=9 m=0
